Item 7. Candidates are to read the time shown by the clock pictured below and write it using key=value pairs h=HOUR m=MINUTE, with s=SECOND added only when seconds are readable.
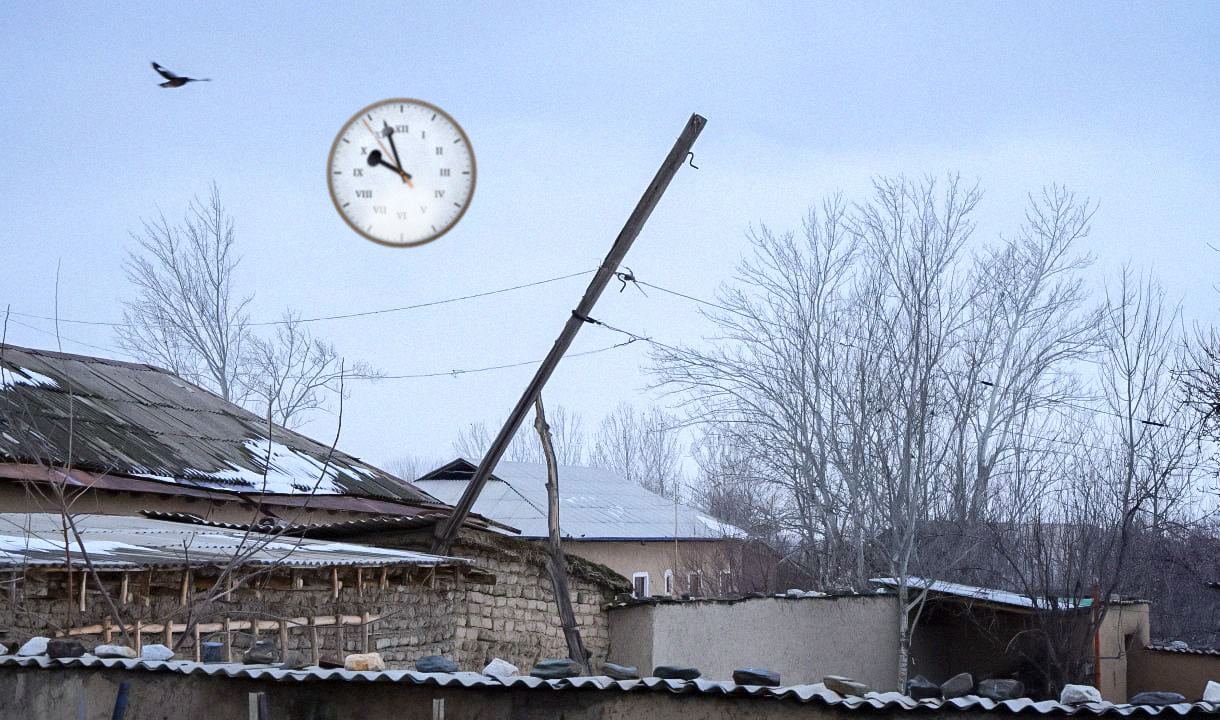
h=9 m=56 s=54
